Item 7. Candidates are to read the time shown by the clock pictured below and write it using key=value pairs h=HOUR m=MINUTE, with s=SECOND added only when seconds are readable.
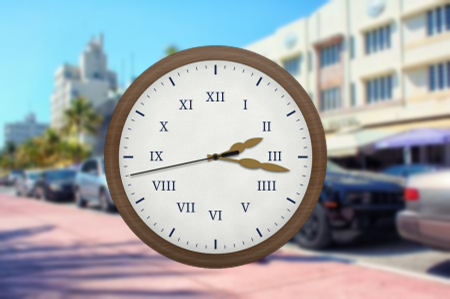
h=2 m=16 s=43
